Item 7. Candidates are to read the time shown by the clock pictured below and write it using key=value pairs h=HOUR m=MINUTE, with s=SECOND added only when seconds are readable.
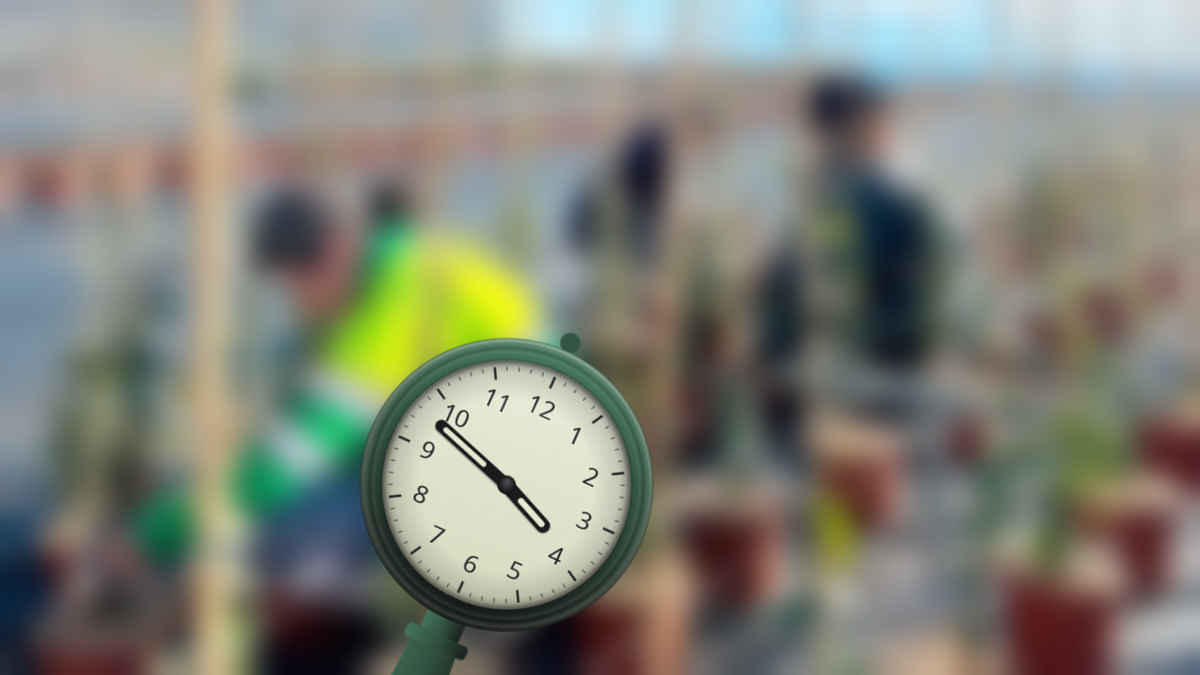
h=3 m=48
